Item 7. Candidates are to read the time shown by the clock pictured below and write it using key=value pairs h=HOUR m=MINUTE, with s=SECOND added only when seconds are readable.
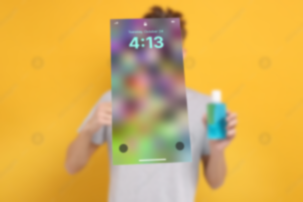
h=4 m=13
